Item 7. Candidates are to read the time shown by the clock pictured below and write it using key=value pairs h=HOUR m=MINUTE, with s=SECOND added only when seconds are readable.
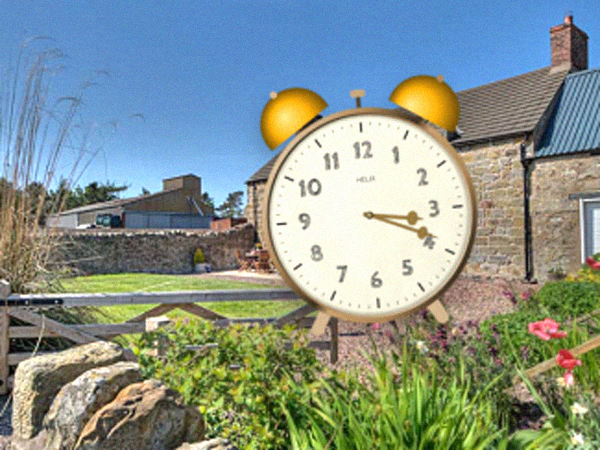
h=3 m=19
